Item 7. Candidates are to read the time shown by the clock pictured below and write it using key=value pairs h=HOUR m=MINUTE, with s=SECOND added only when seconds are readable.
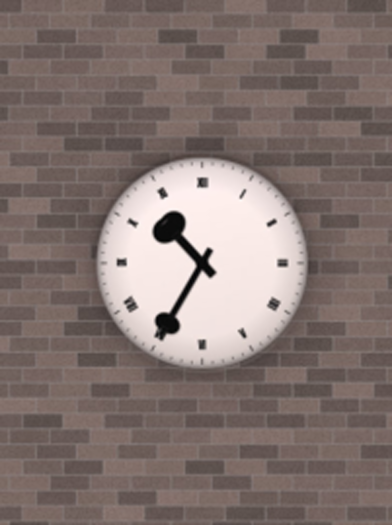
h=10 m=35
